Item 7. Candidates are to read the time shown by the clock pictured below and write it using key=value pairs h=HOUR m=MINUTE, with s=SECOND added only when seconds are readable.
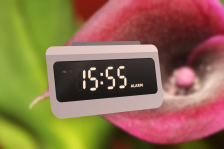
h=15 m=55
